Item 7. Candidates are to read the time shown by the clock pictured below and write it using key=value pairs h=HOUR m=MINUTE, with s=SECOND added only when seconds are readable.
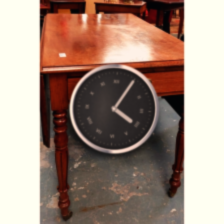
h=4 m=5
